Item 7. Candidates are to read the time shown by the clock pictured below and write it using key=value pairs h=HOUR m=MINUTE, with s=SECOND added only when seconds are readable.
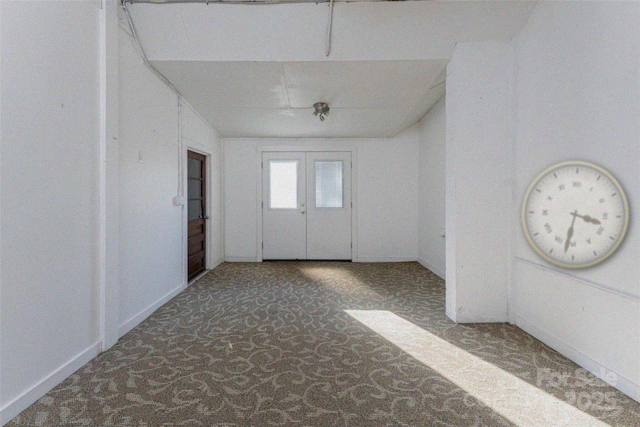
h=3 m=32
